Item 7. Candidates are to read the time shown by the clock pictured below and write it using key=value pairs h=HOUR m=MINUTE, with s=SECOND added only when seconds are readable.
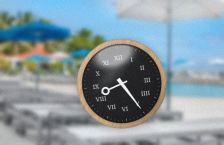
h=8 m=25
